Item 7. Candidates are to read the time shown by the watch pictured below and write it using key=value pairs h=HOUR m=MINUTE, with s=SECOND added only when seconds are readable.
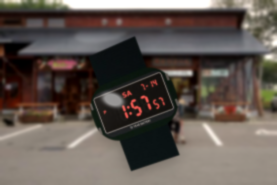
h=1 m=57
